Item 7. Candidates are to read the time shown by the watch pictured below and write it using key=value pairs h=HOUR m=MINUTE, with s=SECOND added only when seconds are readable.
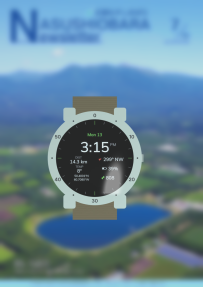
h=3 m=15
